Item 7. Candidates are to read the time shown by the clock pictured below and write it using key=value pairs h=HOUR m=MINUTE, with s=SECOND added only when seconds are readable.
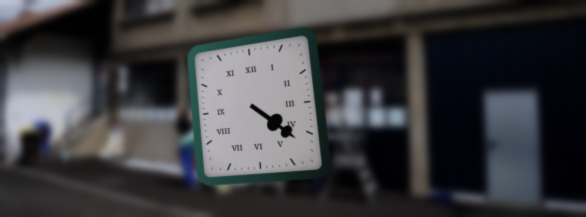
h=4 m=22
